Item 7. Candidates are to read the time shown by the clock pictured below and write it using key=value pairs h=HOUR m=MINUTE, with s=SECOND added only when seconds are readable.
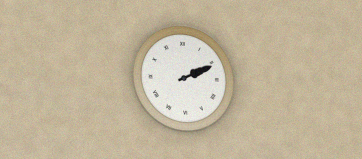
h=2 m=11
